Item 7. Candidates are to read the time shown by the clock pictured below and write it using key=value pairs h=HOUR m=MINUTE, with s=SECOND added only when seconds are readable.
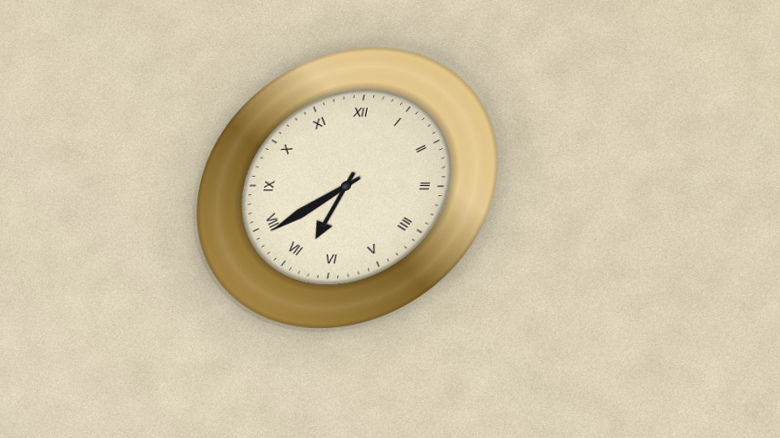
h=6 m=39
